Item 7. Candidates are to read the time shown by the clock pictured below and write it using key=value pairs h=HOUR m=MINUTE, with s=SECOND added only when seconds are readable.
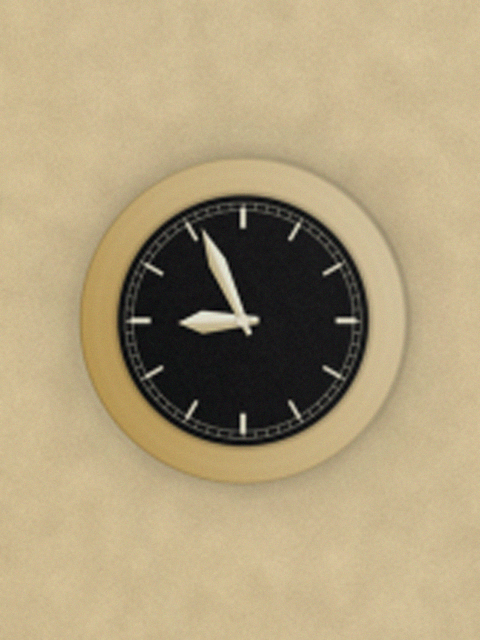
h=8 m=56
